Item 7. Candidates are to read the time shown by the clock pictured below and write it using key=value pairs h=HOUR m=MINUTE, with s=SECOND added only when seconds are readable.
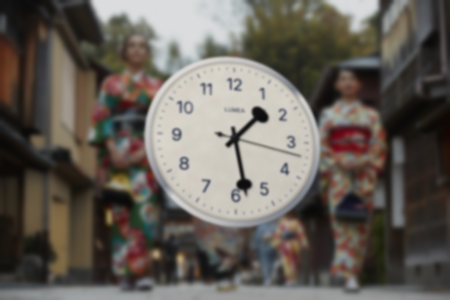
h=1 m=28 s=17
